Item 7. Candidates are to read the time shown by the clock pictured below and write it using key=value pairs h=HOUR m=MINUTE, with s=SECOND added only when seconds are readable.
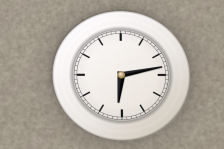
h=6 m=13
